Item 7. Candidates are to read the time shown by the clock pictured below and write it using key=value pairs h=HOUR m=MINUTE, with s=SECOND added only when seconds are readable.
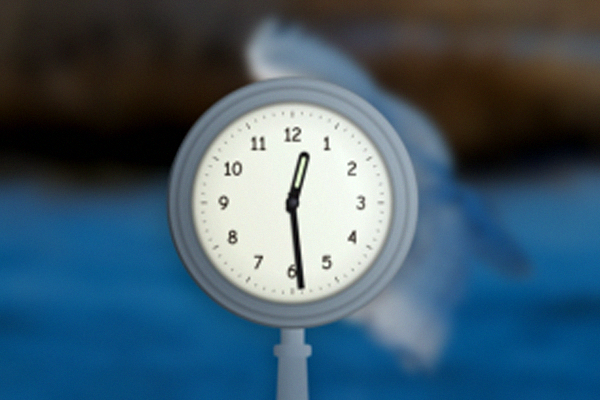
h=12 m=29
